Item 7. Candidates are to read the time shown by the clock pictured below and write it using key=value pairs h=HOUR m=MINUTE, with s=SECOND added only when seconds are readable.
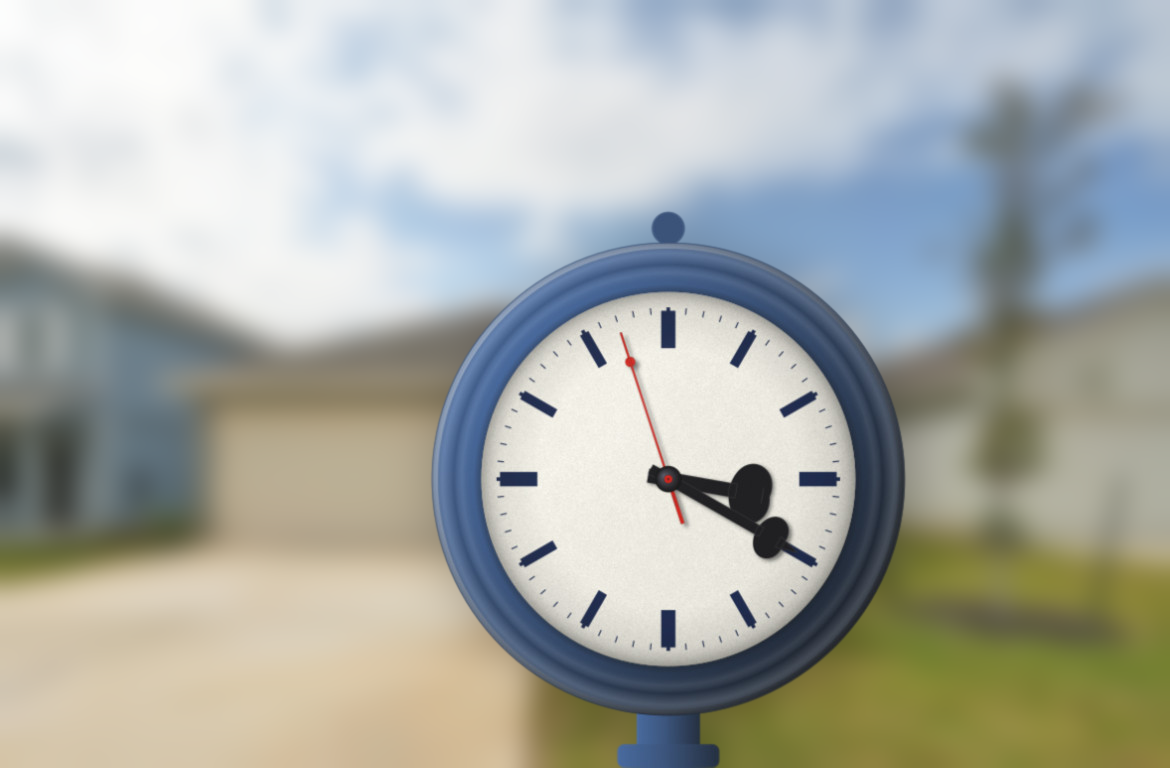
h=3 m=19 s=57
